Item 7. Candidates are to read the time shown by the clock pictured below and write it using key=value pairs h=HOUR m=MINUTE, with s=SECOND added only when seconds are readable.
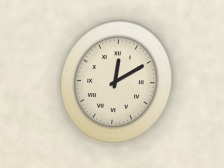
h=12 m=10
